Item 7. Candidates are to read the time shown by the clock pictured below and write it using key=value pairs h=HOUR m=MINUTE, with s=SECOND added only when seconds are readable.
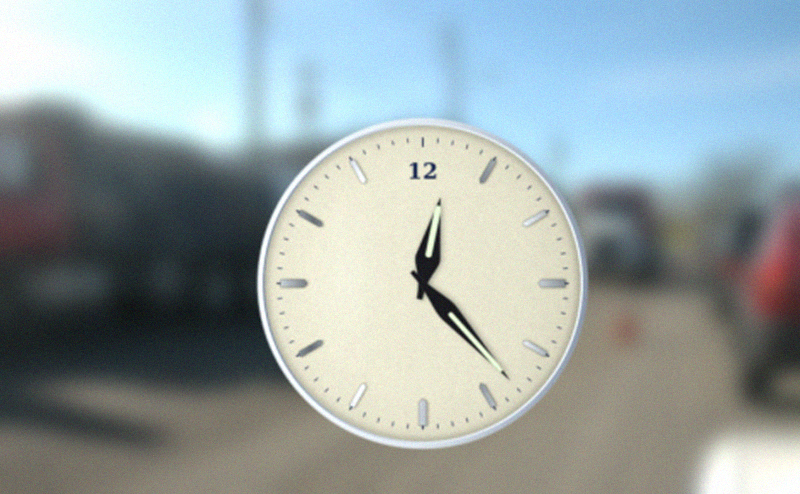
h=12 m=23
